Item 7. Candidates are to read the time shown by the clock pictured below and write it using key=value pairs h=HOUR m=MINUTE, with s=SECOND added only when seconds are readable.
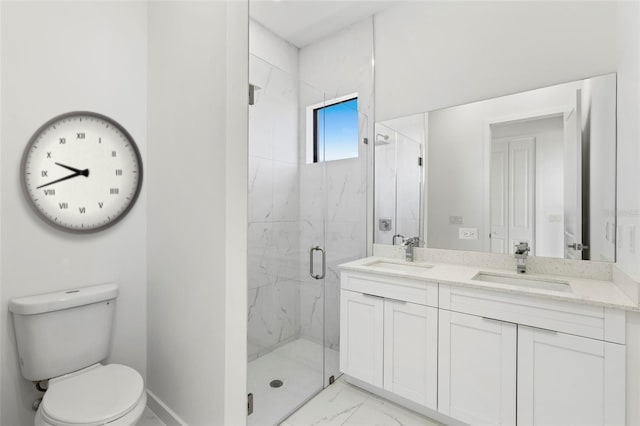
h=9 m=42
